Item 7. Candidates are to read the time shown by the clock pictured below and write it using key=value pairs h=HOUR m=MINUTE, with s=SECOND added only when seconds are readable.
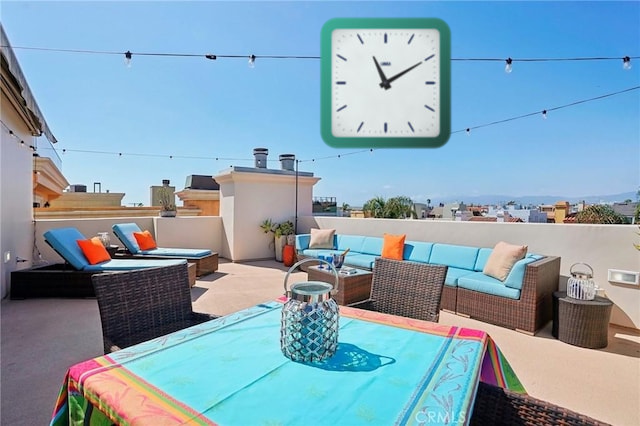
h=11 m=10
